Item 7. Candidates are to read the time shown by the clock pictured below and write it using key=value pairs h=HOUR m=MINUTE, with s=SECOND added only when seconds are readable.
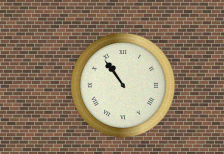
h=10 m=54
